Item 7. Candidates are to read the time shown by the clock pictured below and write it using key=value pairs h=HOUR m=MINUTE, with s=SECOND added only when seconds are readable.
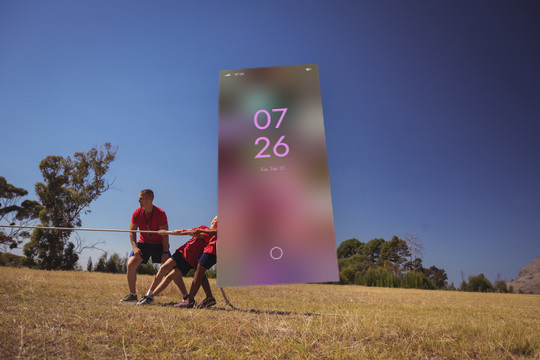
h=7 m=26
